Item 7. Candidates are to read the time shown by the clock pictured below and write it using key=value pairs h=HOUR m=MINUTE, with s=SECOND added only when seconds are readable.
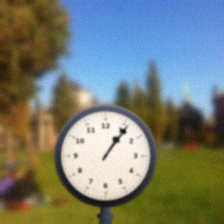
h=1 m=6
